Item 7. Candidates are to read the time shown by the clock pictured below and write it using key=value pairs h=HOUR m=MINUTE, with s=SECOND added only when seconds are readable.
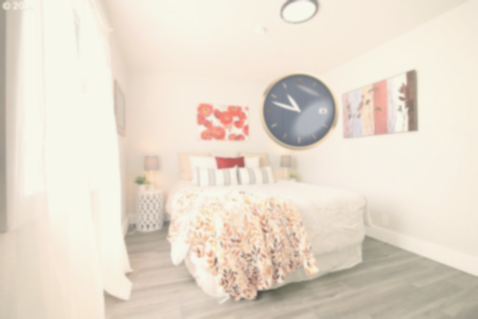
h=10 m=48
